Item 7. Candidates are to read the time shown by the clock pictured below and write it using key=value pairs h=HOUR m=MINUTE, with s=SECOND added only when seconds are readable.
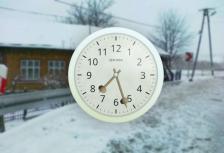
h=7 m=27
